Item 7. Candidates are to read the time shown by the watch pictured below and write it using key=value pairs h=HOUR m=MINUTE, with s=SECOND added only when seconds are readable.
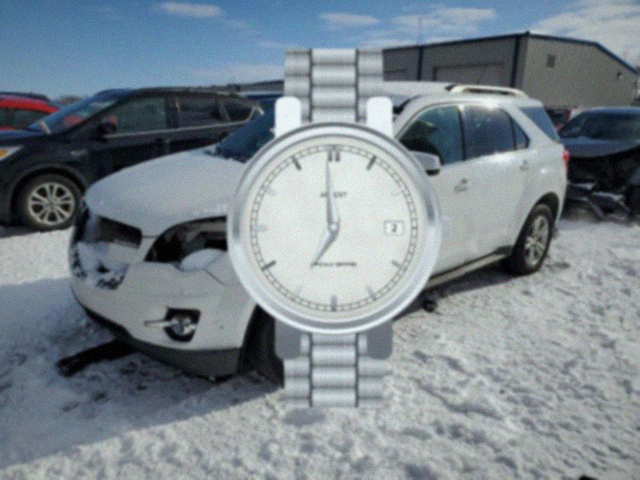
h=6 m=59
